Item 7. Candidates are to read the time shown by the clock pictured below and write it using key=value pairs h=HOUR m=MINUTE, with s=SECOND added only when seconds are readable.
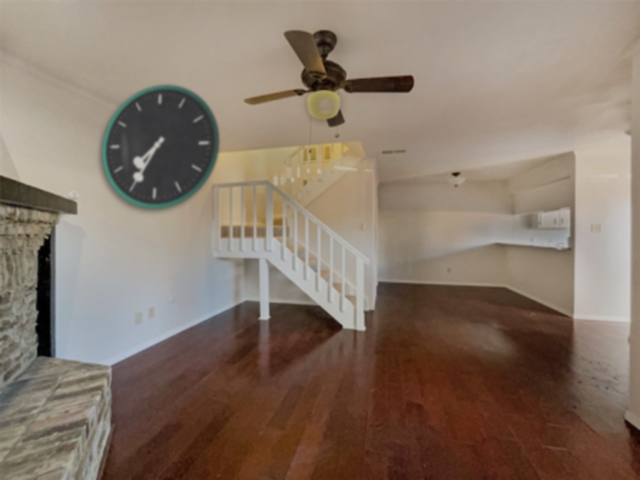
h=7 m=35
